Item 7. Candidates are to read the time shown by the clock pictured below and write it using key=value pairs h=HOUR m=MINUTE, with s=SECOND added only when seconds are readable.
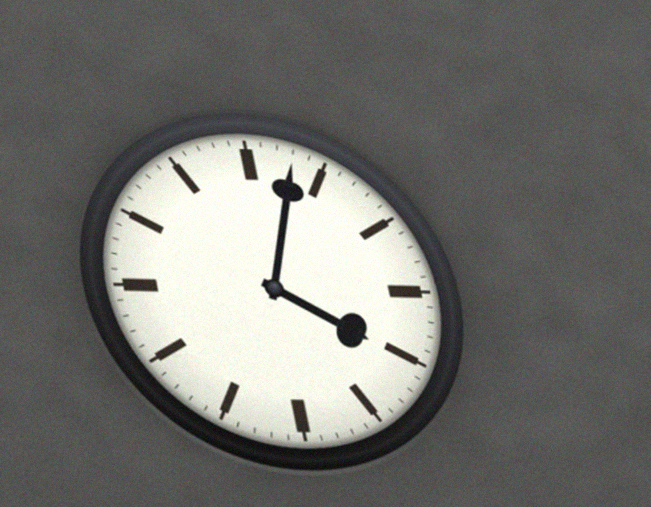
h=4 m=3
